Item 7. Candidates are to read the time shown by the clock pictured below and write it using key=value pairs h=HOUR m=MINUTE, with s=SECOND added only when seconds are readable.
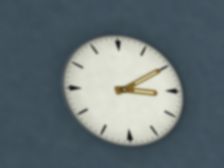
h=3 m=10
